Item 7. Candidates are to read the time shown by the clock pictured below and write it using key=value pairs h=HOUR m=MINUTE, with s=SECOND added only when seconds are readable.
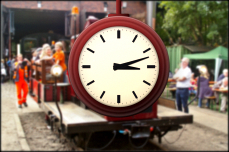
h=3 m=12
